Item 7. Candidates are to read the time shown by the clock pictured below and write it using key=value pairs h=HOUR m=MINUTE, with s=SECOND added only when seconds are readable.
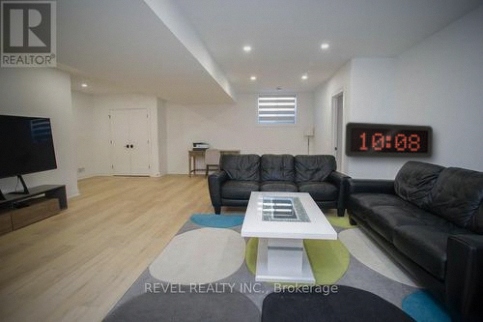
h=10 m=8
